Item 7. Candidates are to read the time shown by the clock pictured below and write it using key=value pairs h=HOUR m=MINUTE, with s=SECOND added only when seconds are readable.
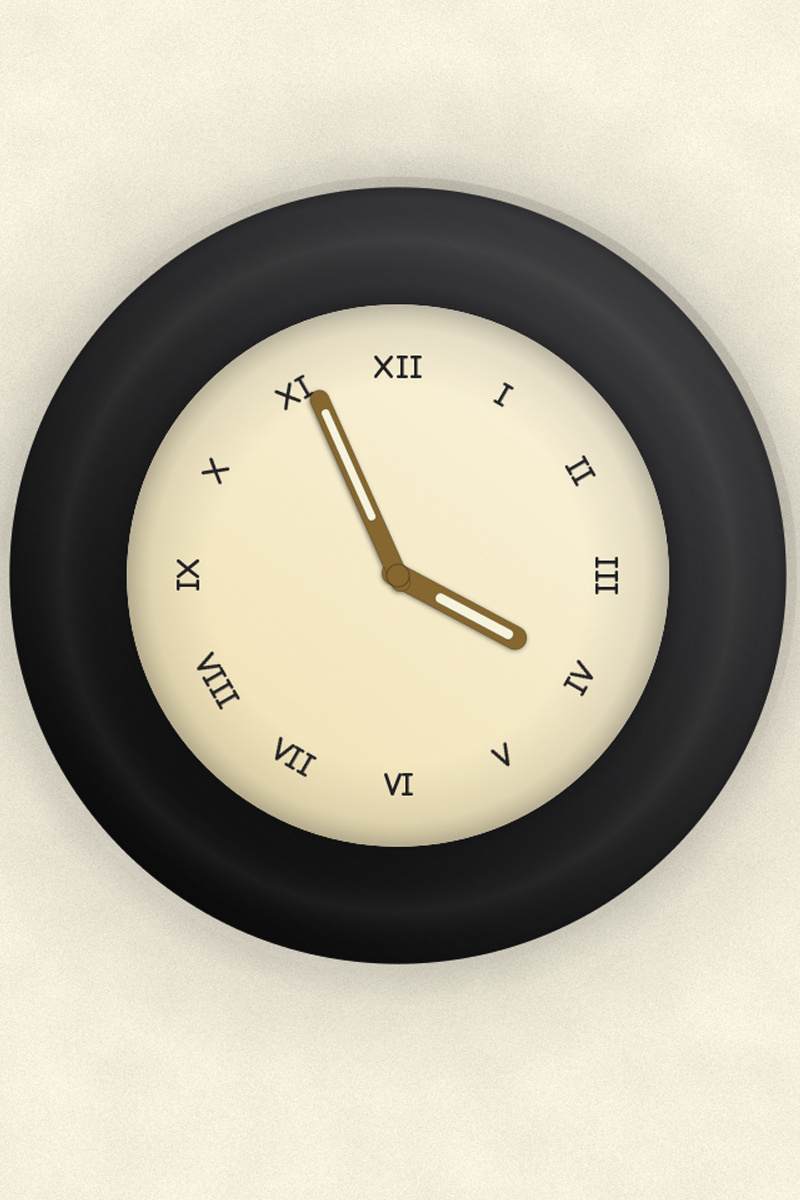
h=3 m=56
